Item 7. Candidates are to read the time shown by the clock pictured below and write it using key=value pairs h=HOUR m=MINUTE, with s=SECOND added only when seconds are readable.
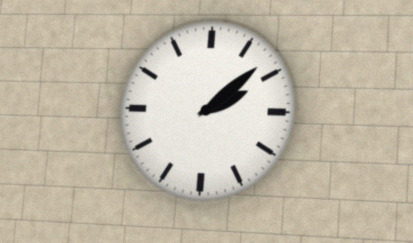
h=2 m=8
